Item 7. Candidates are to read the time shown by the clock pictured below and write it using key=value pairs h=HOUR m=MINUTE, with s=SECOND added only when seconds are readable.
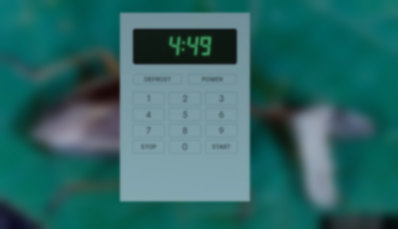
h=4 m=49
